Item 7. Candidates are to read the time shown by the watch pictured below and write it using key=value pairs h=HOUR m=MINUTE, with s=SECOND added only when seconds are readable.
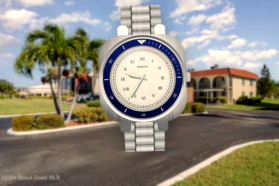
h=9 m=36
